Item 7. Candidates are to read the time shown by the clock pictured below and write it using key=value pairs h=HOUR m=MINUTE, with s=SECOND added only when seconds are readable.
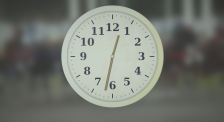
h=12 m=32
